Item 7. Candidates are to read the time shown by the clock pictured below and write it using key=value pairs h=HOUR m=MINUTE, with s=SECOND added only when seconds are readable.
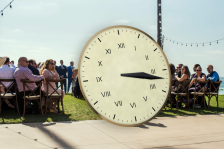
h=3 m=17
